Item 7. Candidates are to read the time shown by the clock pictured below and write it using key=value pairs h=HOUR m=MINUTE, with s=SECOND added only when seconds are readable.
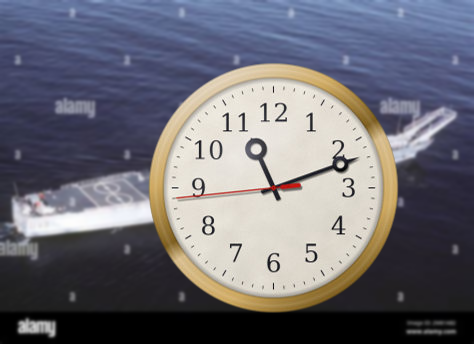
h=11 m=11 s=44
